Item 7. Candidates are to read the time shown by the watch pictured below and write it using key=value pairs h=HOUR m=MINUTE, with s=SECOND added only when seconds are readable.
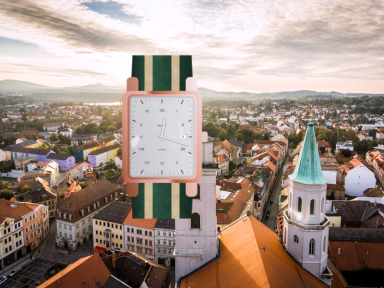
h=12 m=18
